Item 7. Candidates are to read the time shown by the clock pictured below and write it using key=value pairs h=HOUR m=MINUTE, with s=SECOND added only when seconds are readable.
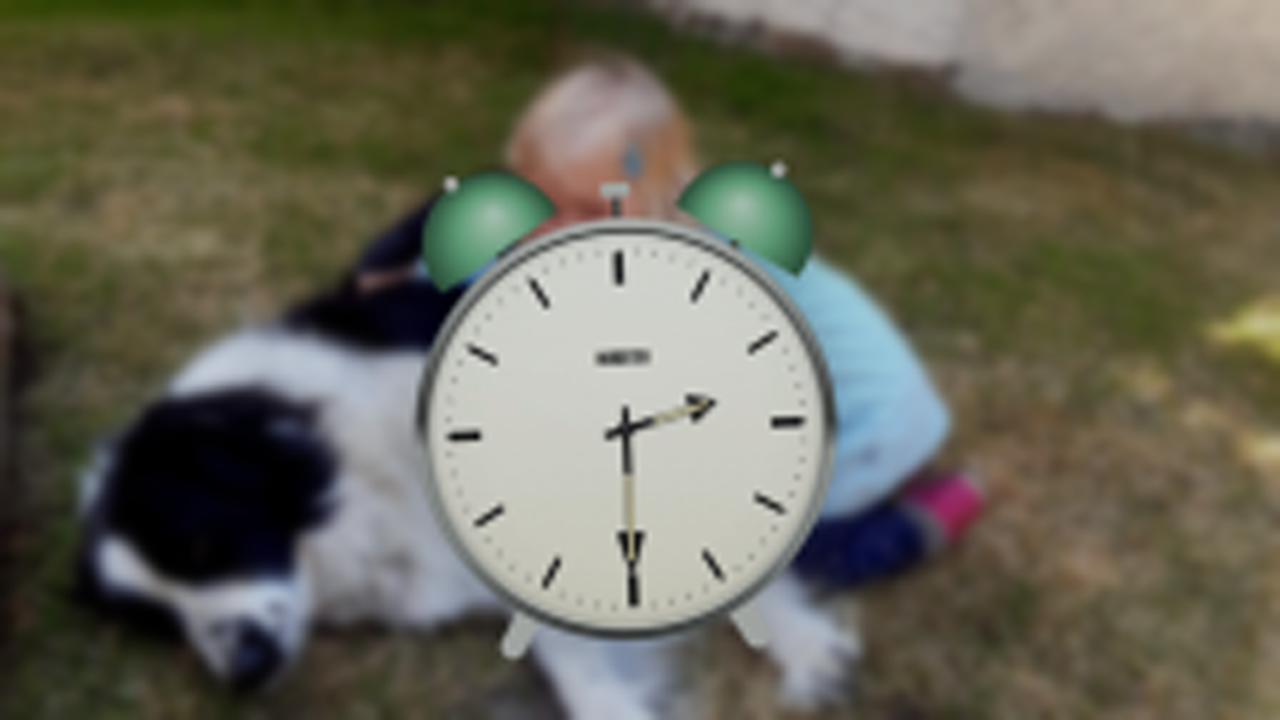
h=2 m=30
